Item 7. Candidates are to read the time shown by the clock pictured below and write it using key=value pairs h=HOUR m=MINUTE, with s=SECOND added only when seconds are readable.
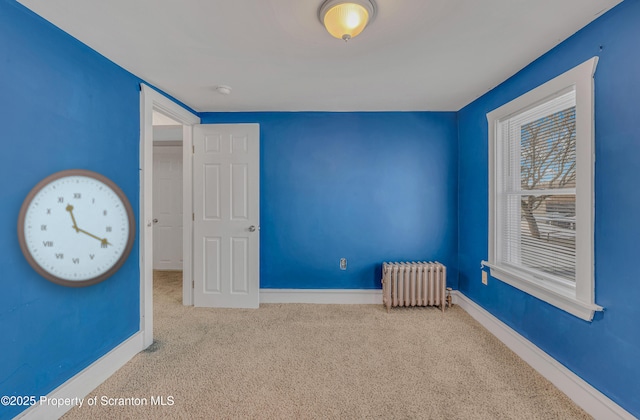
h=11 m=19
